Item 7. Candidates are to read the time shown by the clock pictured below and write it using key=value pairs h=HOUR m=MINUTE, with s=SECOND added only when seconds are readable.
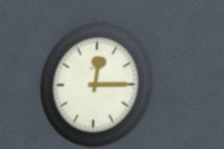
h=12 m=15
